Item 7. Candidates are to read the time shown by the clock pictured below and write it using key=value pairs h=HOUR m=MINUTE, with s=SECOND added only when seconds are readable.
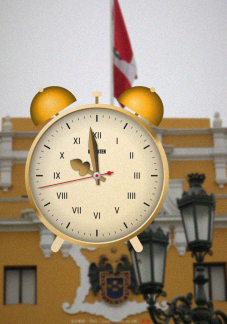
h=9 m=58 s=43
